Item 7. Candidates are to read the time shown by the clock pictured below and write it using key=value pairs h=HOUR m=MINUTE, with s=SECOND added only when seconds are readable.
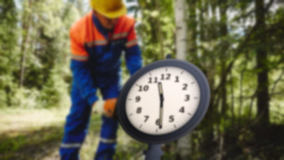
h=11 m=29
